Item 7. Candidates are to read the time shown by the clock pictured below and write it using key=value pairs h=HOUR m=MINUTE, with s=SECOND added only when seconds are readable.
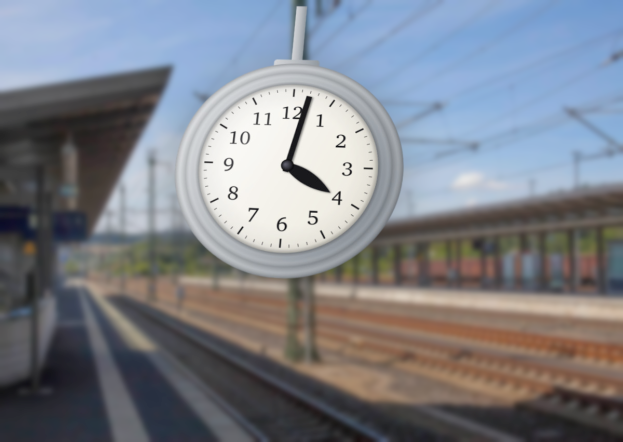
h=4 m=2
